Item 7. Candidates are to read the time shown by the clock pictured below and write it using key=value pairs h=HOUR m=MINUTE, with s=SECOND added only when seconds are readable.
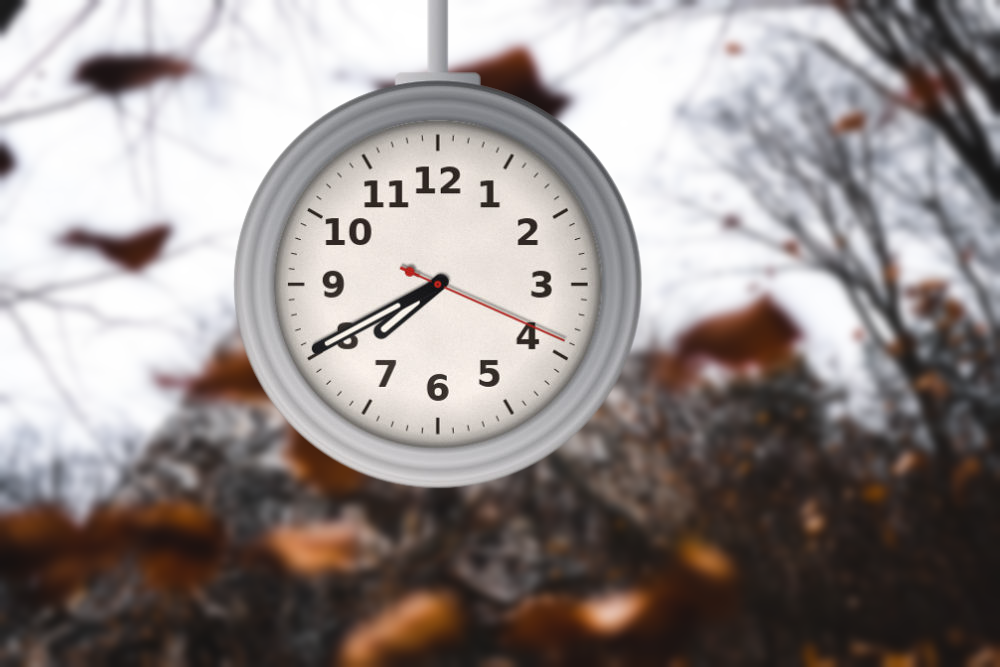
h=7 m=40 s=19
